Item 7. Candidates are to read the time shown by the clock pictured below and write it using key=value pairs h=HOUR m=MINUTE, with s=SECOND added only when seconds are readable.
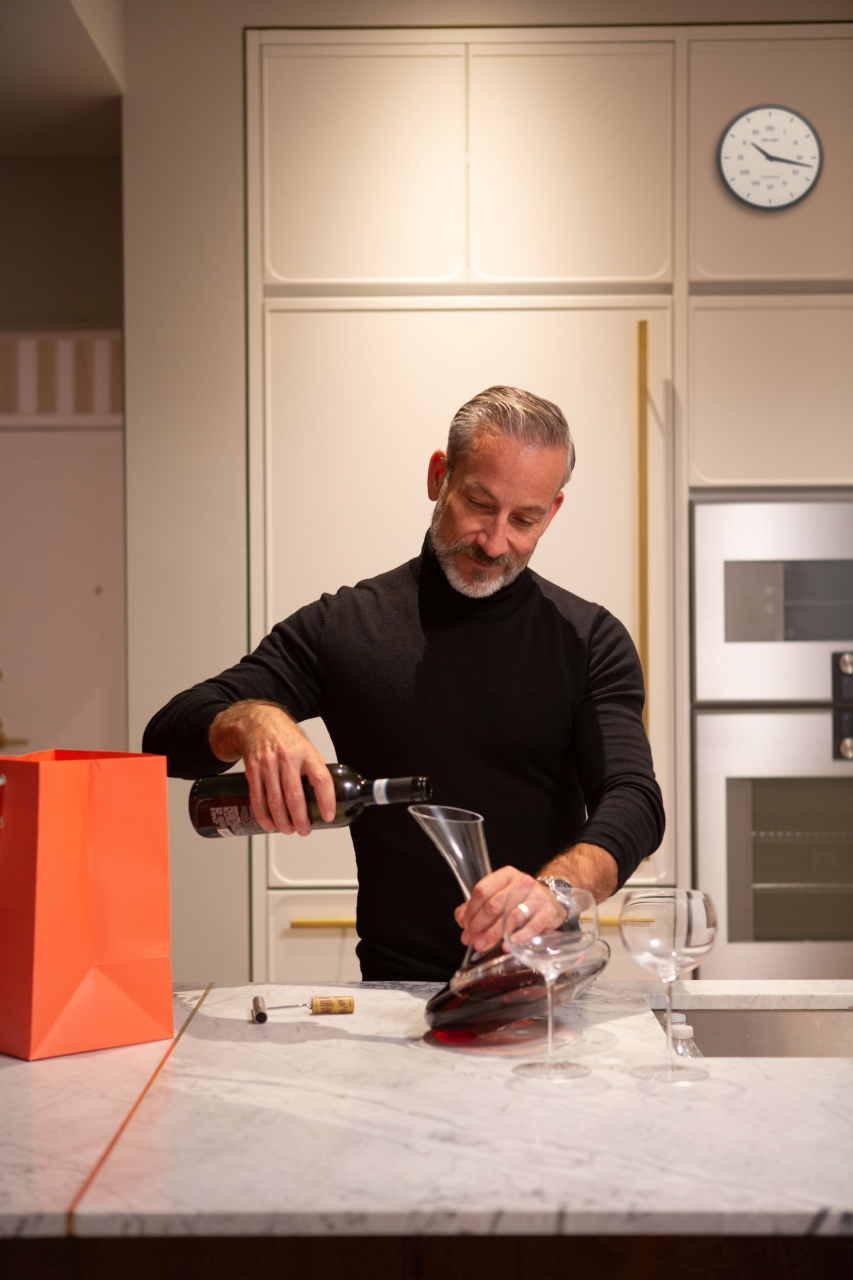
h=10 m=17
